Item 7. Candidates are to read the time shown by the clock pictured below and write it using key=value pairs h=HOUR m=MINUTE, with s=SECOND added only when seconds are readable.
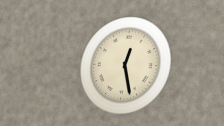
h=12 m=27
